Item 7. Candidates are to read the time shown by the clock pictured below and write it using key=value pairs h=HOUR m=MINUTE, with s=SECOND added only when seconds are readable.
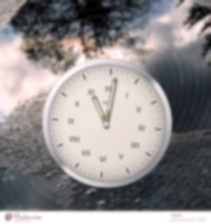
h=11 m=1
